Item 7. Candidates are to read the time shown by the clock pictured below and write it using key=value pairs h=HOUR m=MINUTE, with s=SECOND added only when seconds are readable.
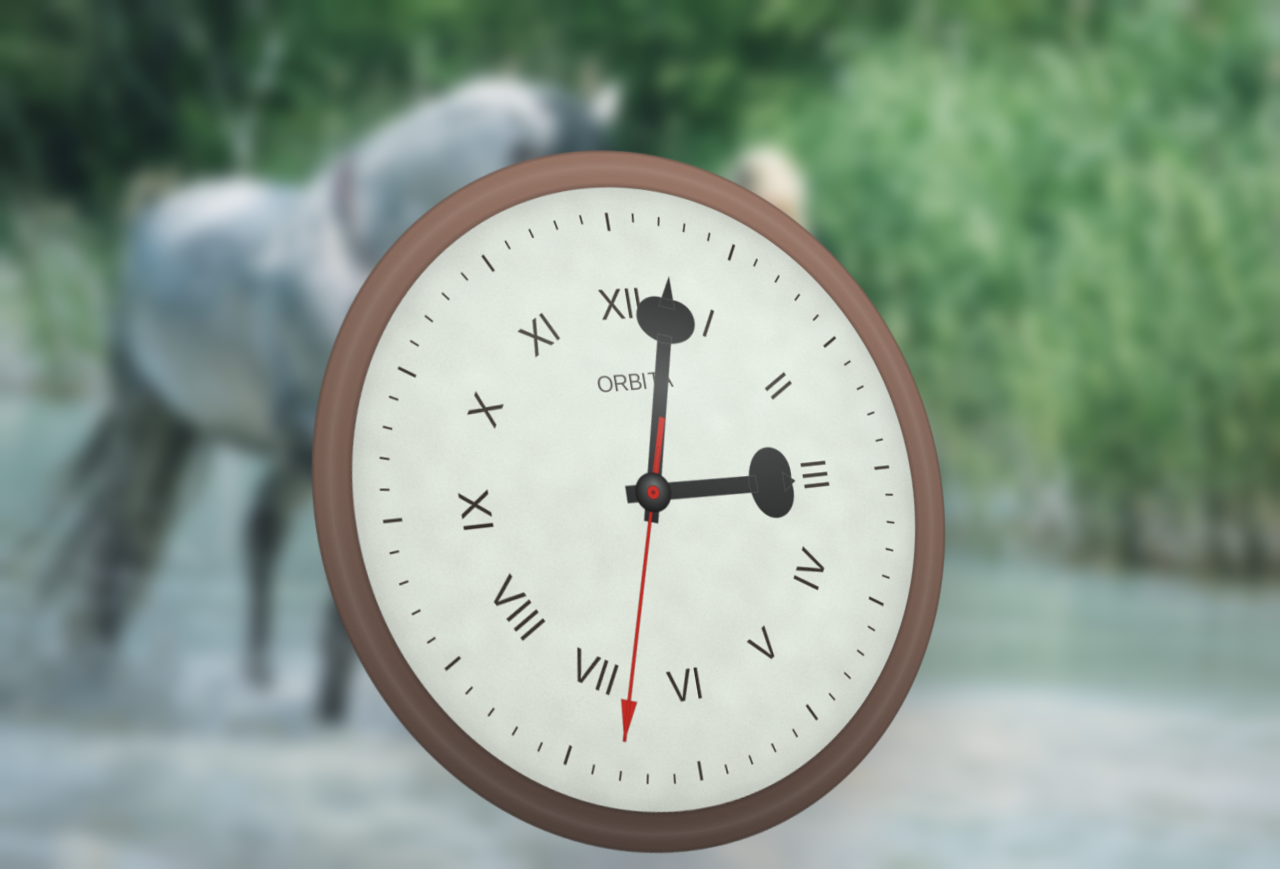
h=3 m=2 s=33
